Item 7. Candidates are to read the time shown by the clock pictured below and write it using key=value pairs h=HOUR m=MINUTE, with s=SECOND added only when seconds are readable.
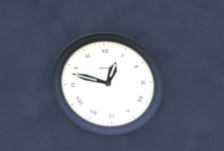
h=12 m=48
